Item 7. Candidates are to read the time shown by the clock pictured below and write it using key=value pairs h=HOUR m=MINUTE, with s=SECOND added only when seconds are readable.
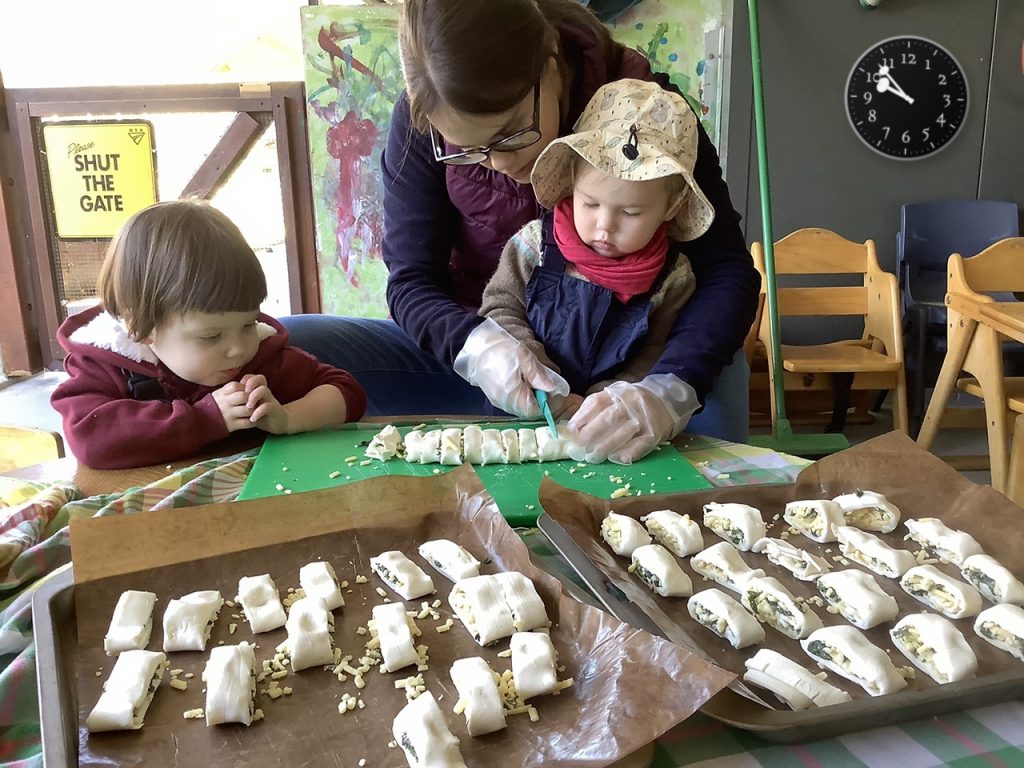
h=9 m=53
